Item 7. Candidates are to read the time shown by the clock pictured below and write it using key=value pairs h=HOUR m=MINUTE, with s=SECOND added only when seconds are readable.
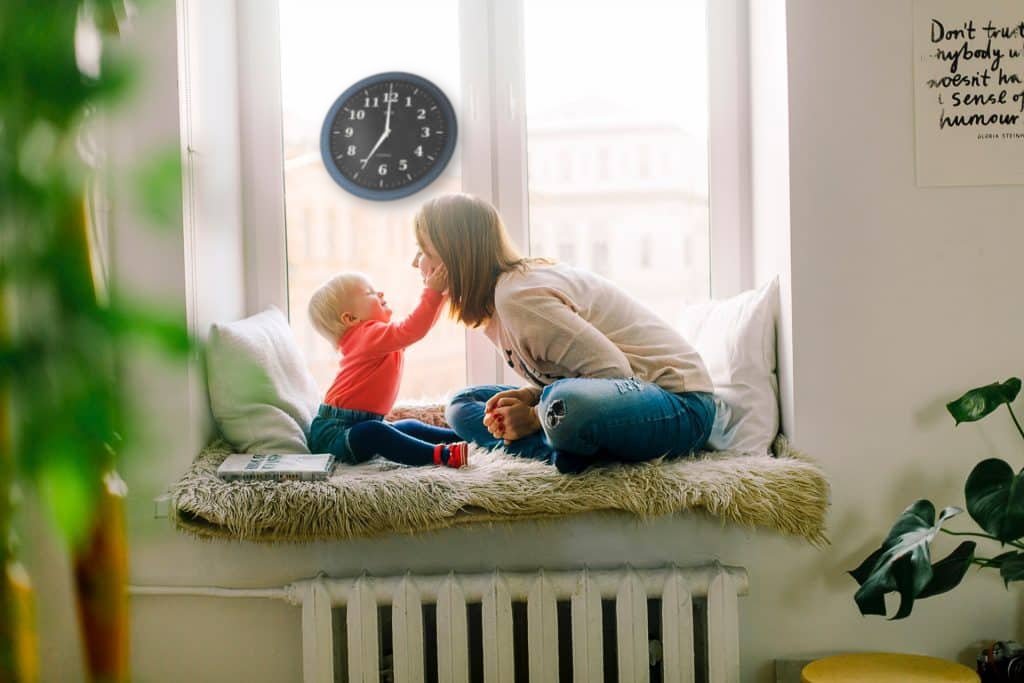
h=7 m=0
